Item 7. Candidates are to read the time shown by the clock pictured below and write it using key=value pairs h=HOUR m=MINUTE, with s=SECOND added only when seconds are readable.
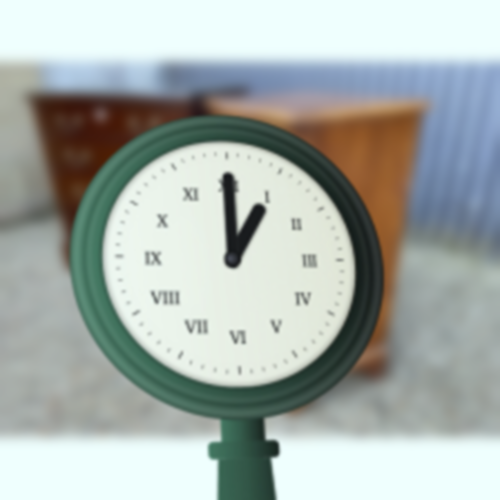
h=1 m=0
